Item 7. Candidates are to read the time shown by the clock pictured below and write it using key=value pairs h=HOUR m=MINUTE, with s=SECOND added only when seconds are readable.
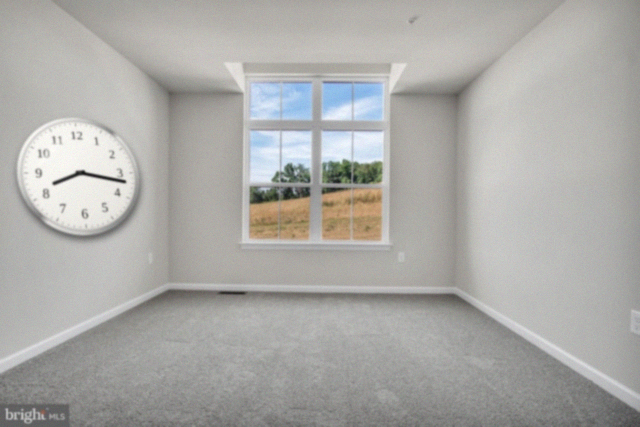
h=8 m=17
